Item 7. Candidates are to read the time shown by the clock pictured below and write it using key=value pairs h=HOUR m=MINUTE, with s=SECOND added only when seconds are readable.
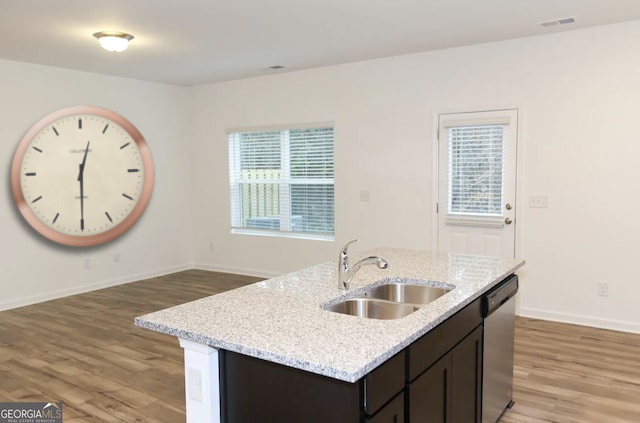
h=12 m=30
